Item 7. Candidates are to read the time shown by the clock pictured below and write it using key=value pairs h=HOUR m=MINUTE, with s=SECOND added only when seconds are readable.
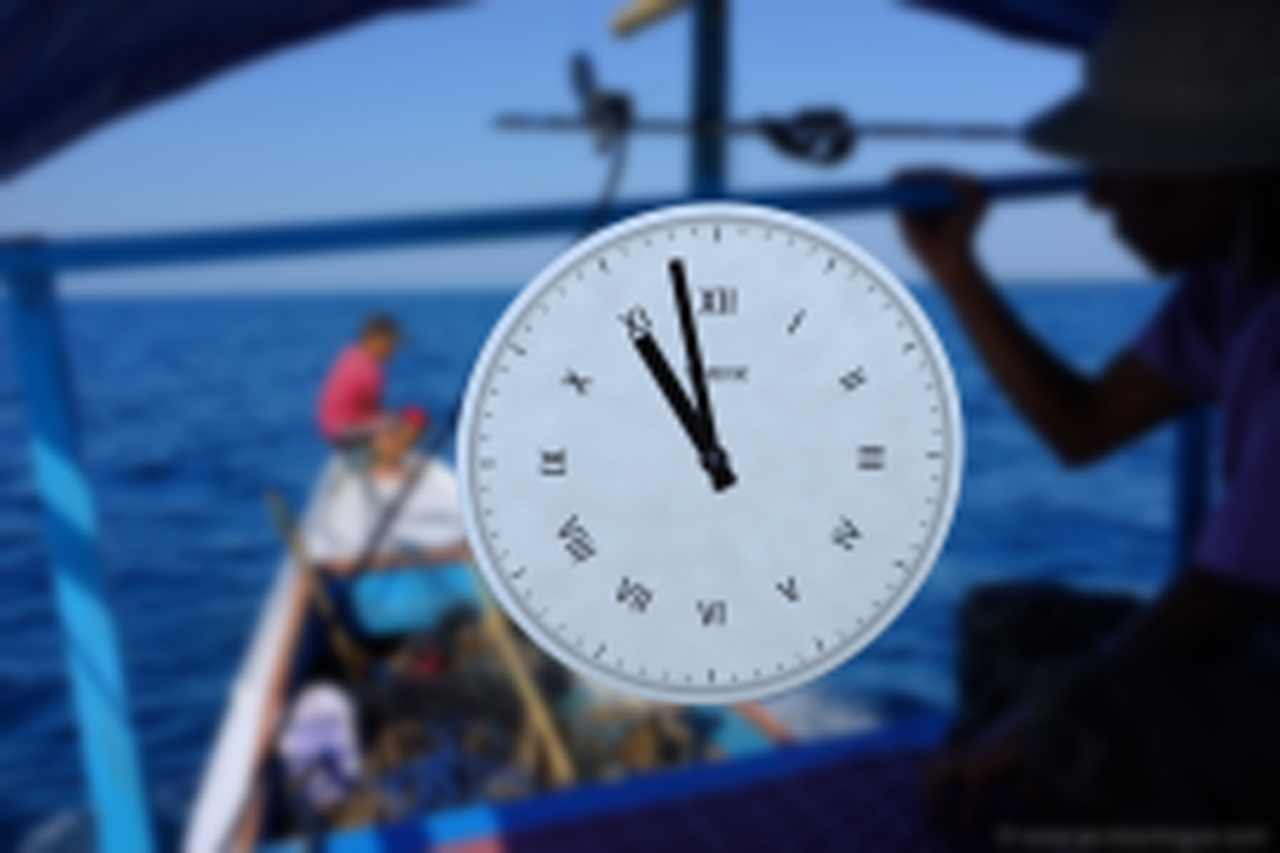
h=10 m=58
